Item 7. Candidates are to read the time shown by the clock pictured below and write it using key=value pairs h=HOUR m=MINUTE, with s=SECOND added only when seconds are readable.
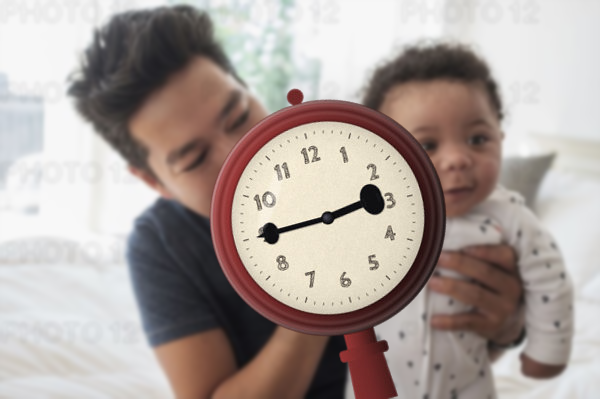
h=2 m=45
